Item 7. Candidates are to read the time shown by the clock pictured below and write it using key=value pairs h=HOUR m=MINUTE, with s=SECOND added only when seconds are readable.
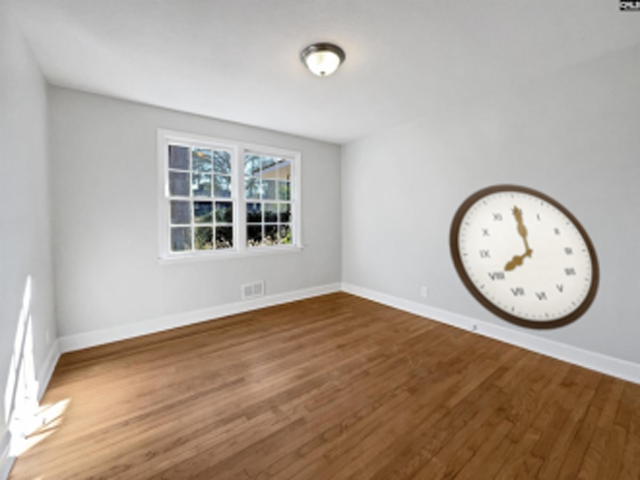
h=8 m=0
